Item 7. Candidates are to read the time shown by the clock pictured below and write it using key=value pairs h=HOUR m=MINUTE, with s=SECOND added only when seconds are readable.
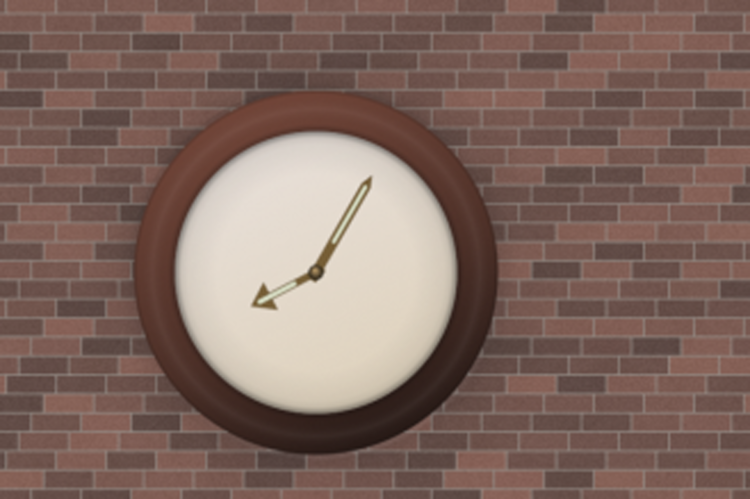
h=8 m=5
